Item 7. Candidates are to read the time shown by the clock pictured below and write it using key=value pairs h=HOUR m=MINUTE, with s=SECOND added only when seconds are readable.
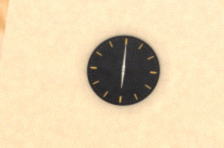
h=6 m=0
